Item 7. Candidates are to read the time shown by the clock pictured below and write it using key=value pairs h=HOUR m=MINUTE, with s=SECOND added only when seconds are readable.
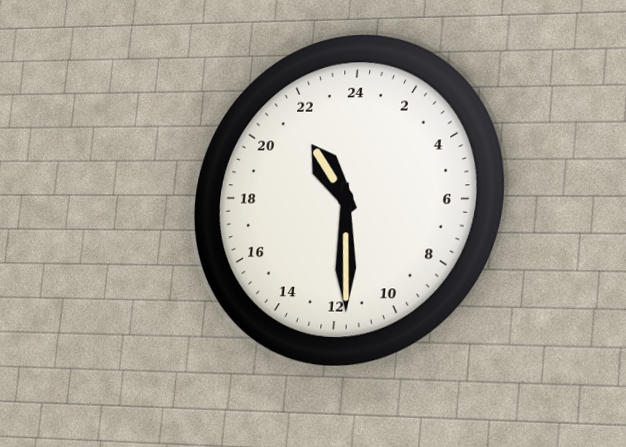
h=21 m=29
